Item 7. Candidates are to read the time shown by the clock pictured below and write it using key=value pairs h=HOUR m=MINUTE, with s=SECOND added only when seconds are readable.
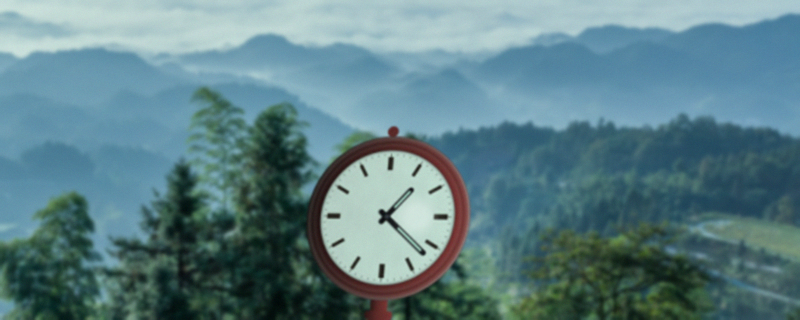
h=1 m=22
